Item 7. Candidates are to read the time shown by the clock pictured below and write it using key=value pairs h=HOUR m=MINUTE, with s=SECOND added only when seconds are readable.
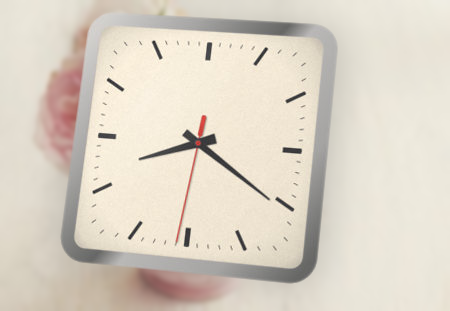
h=8 m=20 s=31
